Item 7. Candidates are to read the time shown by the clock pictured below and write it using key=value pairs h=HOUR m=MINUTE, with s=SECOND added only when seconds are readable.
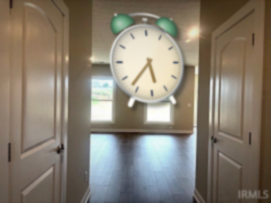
h=5 m=37
